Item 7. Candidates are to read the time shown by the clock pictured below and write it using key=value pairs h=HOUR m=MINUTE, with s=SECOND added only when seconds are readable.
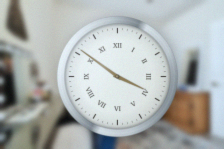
h=3 m=51
